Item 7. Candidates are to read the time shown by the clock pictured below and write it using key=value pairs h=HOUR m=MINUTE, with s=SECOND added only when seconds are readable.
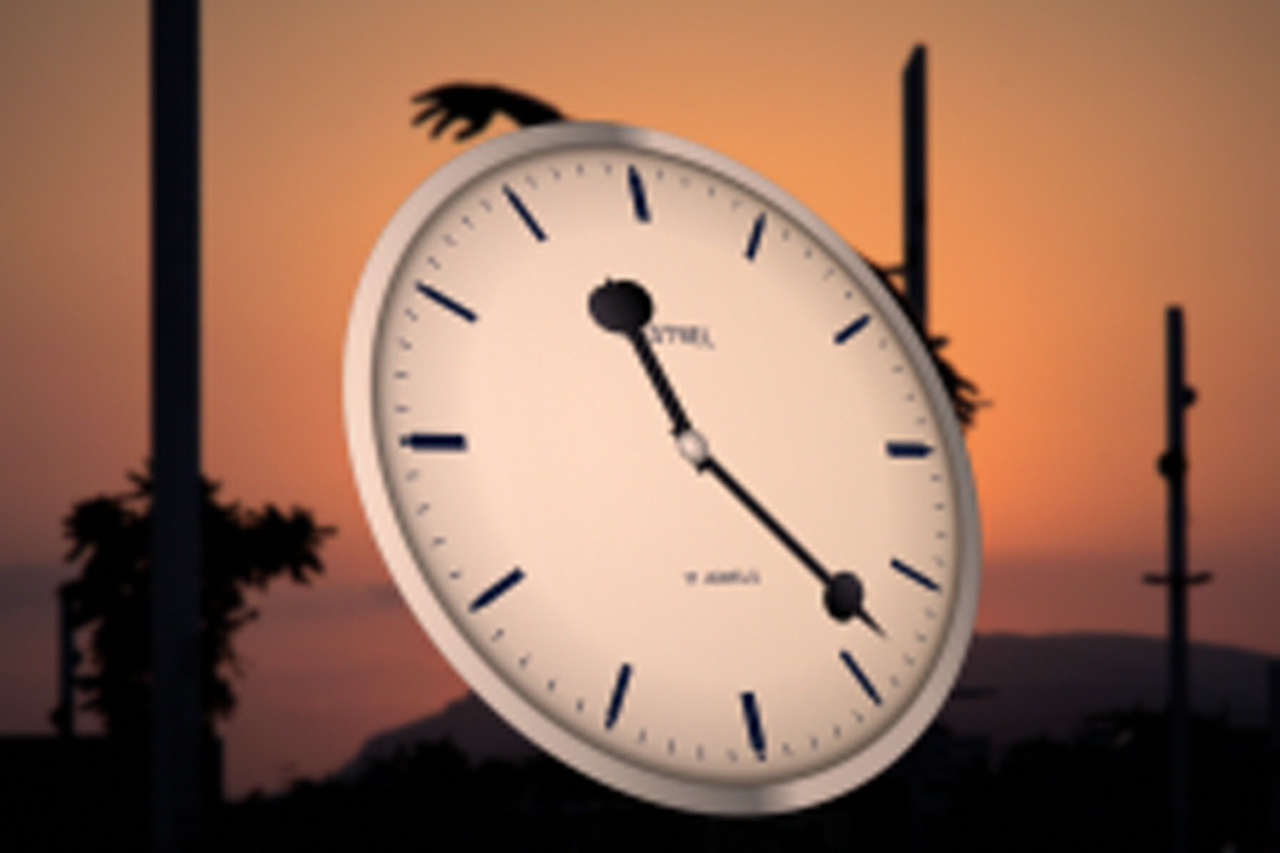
h=11 m=23
